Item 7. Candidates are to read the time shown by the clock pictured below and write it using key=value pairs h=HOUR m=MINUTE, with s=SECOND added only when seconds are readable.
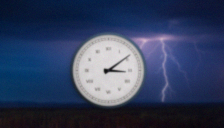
h=3 m=9
